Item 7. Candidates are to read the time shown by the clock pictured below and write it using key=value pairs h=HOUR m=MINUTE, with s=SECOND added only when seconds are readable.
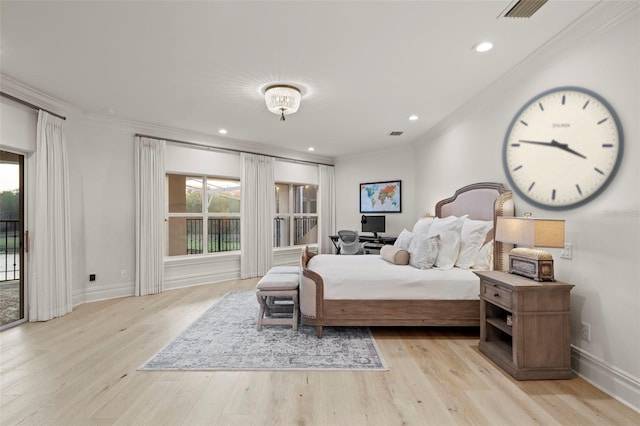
h=3 m=46
